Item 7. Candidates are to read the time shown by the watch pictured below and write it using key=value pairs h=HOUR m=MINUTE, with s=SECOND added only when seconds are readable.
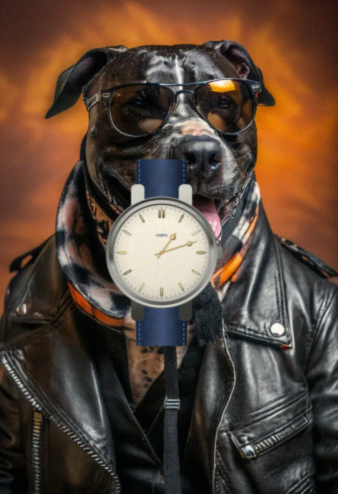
h=1 m=12
